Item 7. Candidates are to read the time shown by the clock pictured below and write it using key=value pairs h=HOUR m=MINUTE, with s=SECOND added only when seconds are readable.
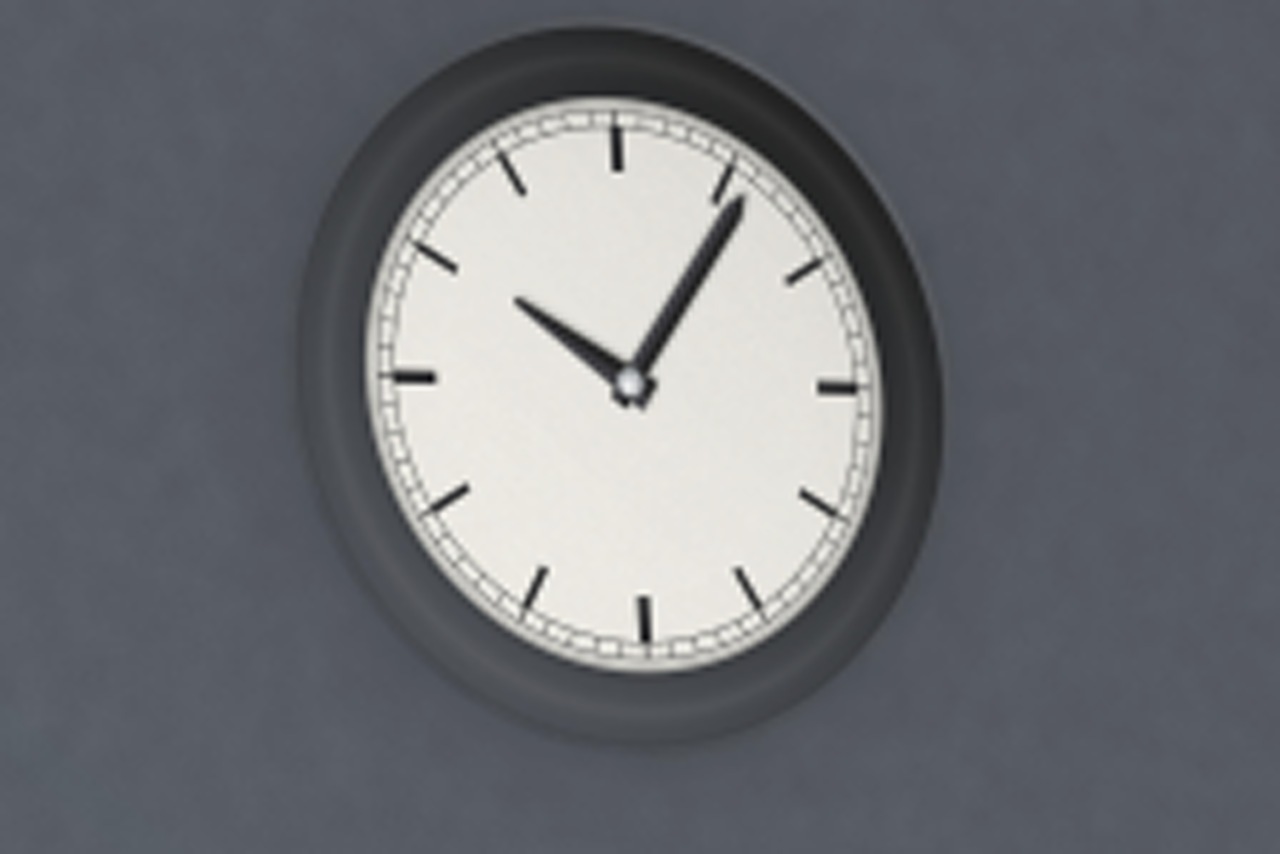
h=10 m=6
